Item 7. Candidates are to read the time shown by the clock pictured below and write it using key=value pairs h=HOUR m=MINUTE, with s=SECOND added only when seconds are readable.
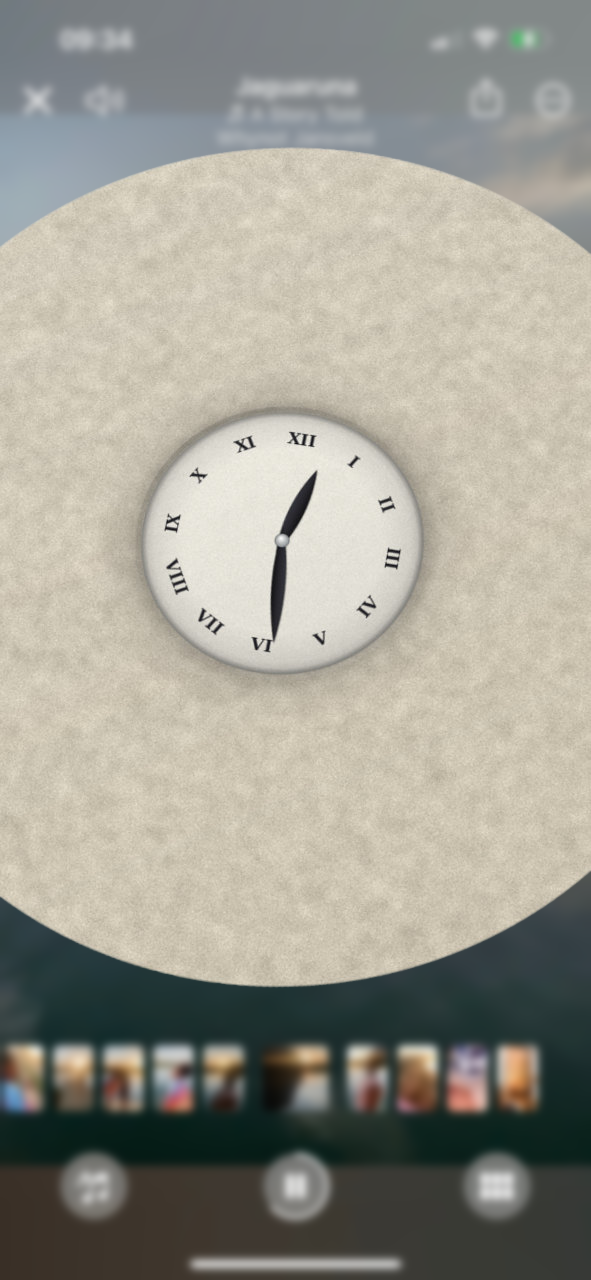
h=12 m=29
